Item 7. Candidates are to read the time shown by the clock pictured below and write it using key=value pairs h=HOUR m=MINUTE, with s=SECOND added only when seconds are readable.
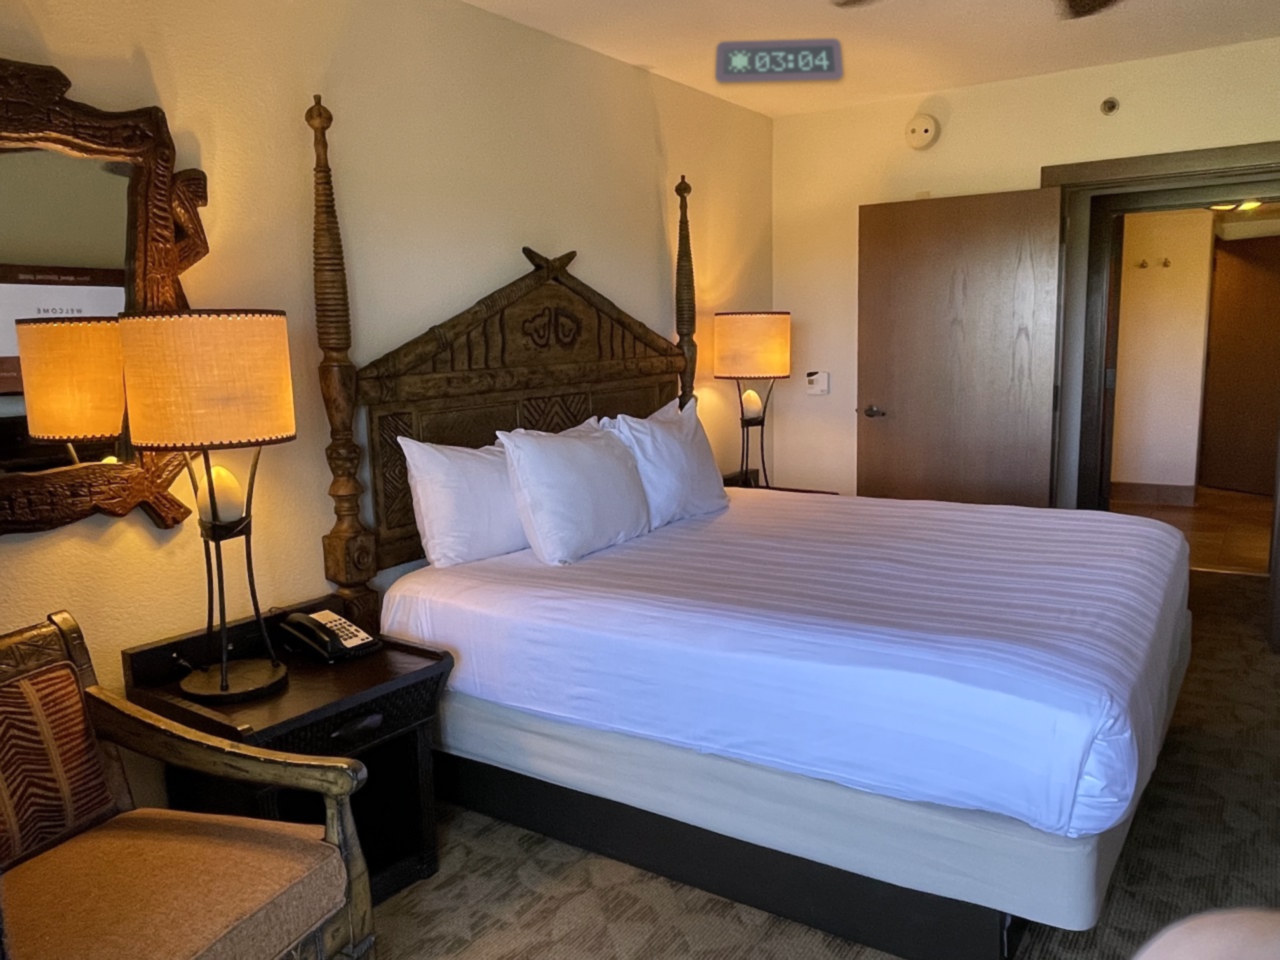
h=3 m=4
